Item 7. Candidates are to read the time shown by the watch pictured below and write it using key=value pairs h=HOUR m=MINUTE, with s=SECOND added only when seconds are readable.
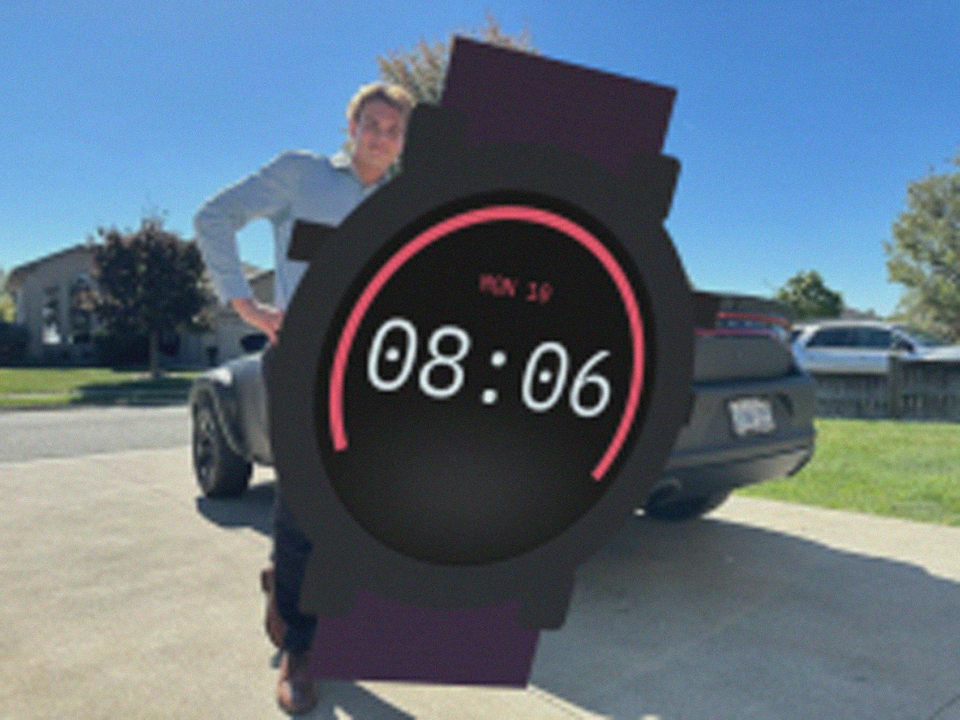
h=8 m=6
